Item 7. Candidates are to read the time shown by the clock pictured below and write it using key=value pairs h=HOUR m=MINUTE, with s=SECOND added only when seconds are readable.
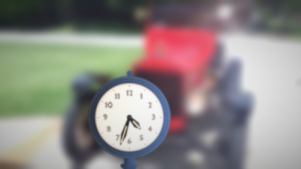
h=4 m=33
